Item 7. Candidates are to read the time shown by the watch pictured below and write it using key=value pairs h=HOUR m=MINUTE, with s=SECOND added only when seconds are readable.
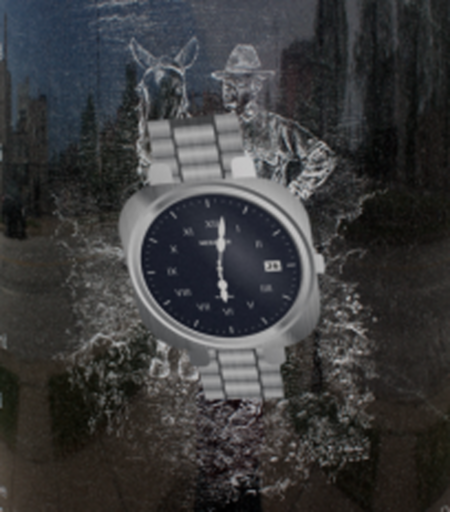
h=6 m=2
